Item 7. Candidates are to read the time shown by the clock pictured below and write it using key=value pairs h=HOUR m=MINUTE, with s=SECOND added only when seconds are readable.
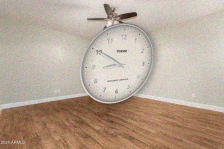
h=8 m=50
